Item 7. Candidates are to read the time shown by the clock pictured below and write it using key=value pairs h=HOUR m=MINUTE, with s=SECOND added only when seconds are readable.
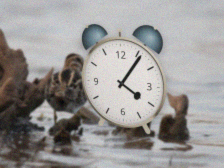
h=4 m=6
